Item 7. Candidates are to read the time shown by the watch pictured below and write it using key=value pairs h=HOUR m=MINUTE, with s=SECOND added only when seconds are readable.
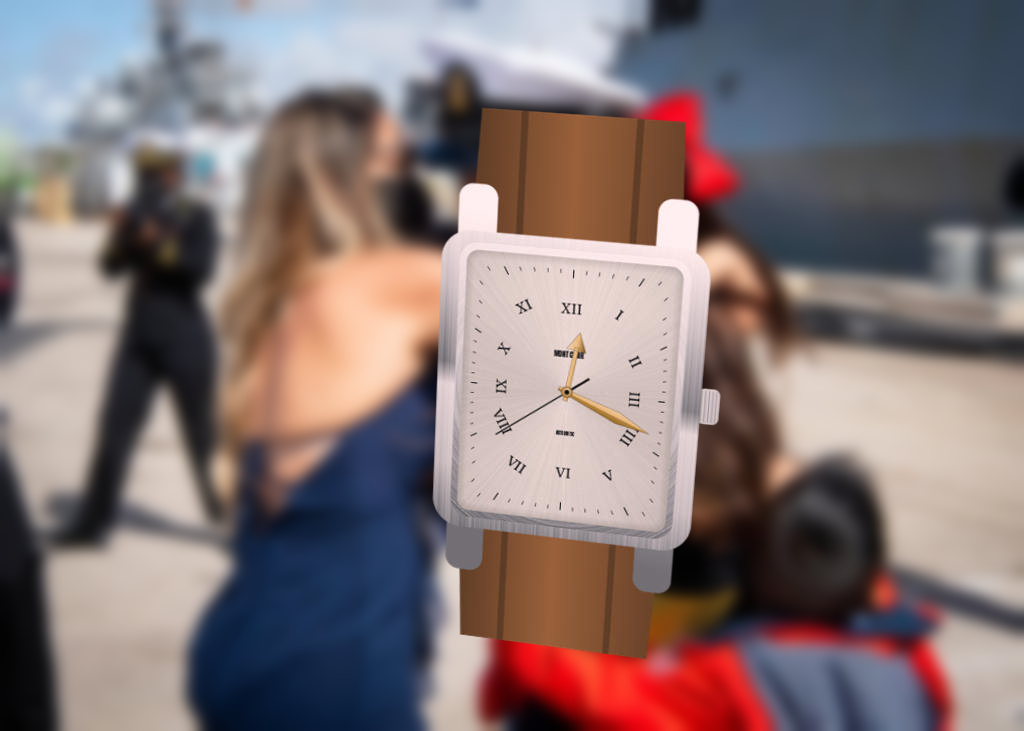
h=12 m=18 s=39
